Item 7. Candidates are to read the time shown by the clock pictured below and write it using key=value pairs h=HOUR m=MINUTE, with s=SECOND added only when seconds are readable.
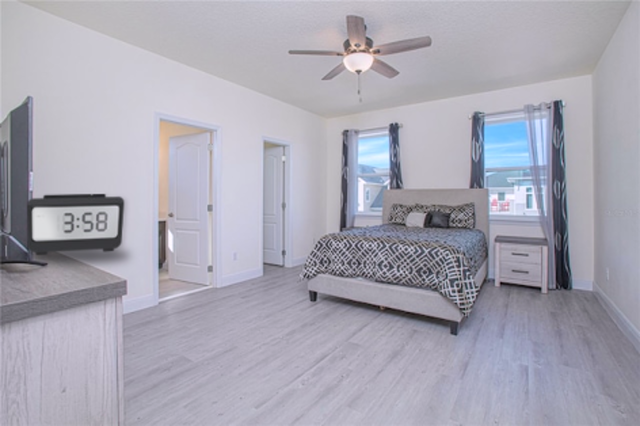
h=3 m=58
